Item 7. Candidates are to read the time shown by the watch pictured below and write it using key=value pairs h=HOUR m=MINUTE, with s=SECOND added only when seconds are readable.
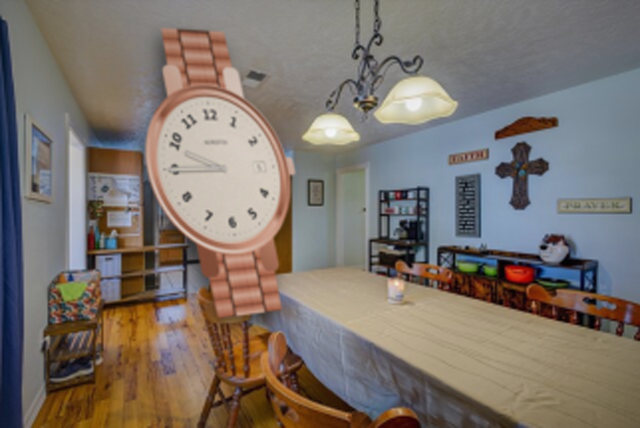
h=9 m=45
